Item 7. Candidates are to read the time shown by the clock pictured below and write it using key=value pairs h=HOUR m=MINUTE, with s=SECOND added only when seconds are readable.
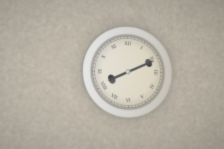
h=8 m=11
